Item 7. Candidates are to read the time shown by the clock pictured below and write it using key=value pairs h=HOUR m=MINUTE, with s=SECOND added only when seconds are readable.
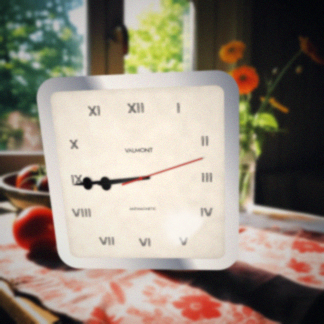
h=8 m=44 s=12
